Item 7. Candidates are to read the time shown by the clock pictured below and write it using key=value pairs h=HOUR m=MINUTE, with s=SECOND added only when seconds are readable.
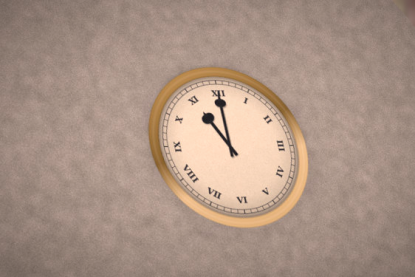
h=11 m=0
